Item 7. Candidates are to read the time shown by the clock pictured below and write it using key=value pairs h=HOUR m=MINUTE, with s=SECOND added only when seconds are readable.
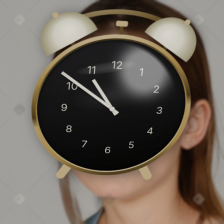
h=10 m=51
